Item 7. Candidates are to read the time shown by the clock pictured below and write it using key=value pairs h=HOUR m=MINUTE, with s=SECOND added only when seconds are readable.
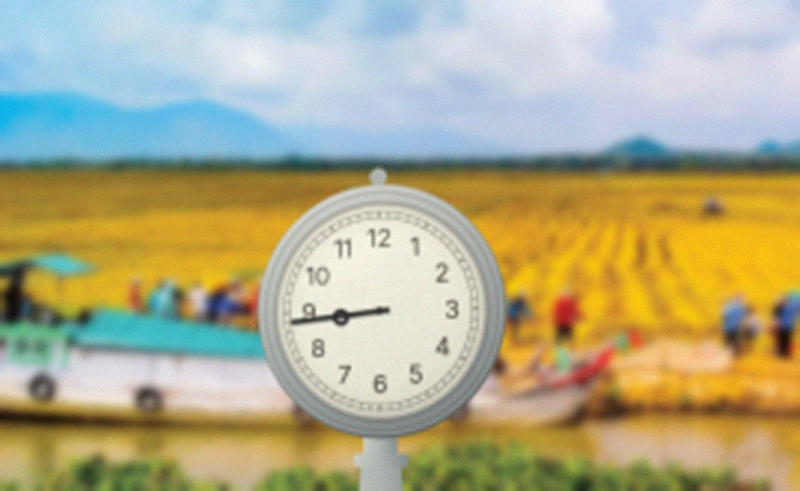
h=8 m=44
